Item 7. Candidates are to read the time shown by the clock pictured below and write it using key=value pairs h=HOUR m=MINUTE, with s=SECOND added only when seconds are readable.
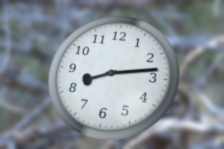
h=8 m=13
